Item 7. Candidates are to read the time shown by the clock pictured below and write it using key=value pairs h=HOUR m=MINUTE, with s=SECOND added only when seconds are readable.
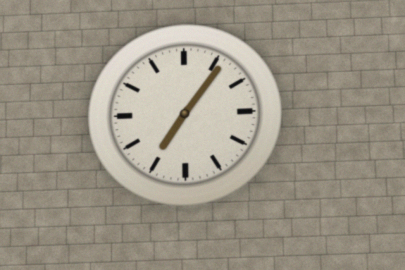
h=7 m=6
